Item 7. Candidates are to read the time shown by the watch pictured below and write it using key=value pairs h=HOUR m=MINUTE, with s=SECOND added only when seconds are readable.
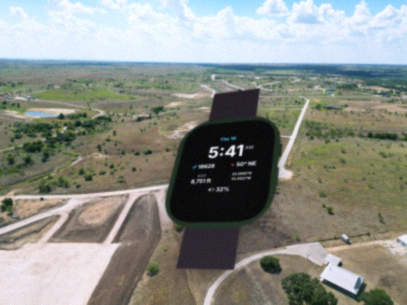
h=5 m=41
